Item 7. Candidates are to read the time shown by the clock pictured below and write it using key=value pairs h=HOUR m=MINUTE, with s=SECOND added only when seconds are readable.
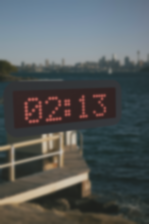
h=2 m=13
